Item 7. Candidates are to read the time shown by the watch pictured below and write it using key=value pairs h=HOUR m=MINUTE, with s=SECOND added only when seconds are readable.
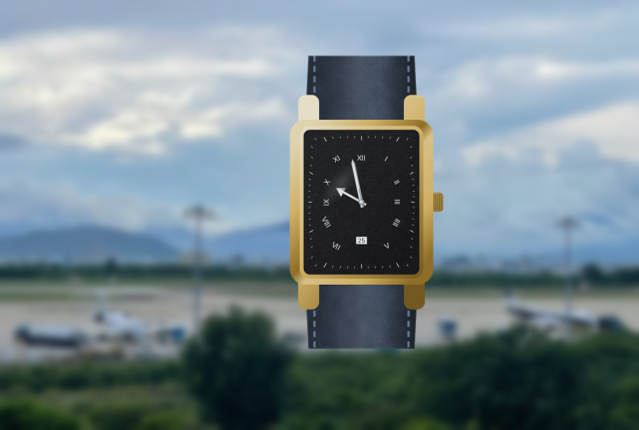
h=9 m=58
